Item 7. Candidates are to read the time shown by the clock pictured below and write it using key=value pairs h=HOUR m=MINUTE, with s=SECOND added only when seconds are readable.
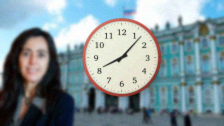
h=8 m=7
